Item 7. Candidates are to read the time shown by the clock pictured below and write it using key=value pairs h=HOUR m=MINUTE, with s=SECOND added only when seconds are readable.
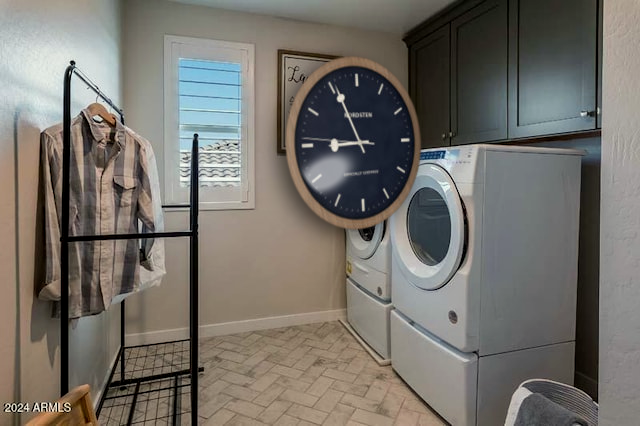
h=8 m=55 s=46
